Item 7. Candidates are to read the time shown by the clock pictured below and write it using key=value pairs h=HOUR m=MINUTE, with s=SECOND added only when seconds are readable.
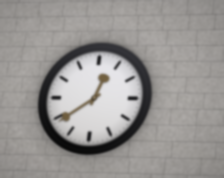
h=12 m=39
